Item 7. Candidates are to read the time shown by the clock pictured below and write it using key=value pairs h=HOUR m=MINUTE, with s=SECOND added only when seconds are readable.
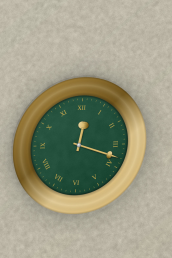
h=12 m=18
